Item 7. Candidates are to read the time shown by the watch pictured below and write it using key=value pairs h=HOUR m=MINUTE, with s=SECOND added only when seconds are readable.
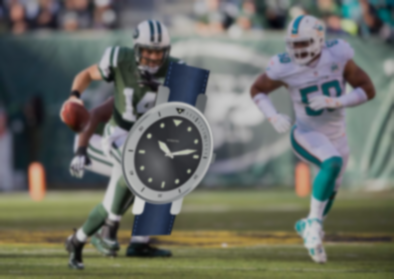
h=10 m=13
